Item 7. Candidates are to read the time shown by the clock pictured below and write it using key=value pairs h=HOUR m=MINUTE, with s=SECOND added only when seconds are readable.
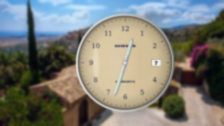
h=12 m=33
